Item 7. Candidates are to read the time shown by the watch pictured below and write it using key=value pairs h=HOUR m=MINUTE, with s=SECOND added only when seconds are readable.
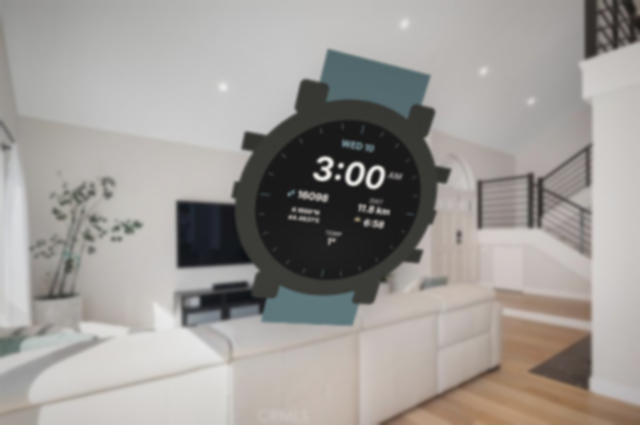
h=3 m=0
